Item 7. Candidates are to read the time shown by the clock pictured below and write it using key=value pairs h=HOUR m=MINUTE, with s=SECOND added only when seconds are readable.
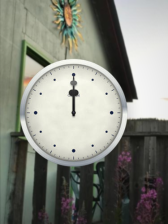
h=12 m=0
